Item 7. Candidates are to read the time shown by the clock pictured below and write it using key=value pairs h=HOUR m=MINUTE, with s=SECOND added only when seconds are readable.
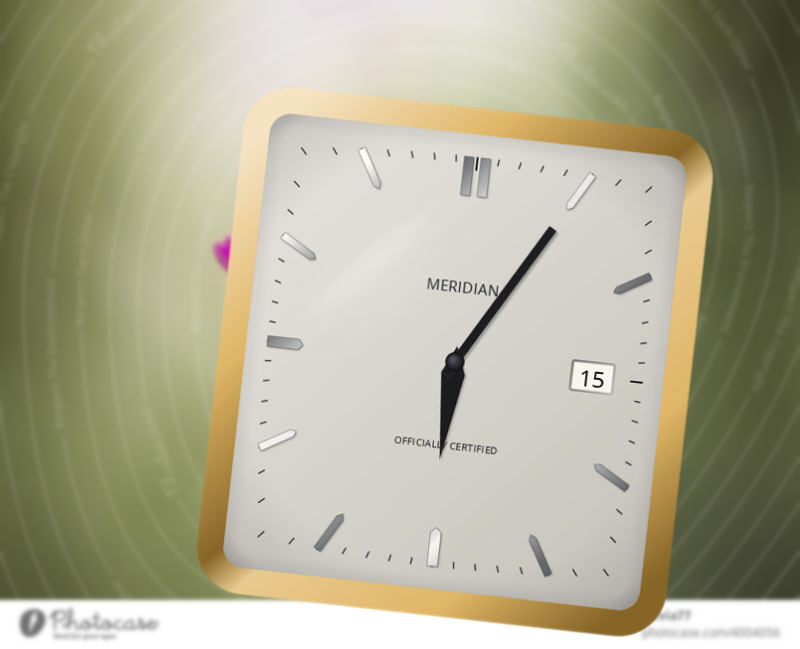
h=6 m=5
